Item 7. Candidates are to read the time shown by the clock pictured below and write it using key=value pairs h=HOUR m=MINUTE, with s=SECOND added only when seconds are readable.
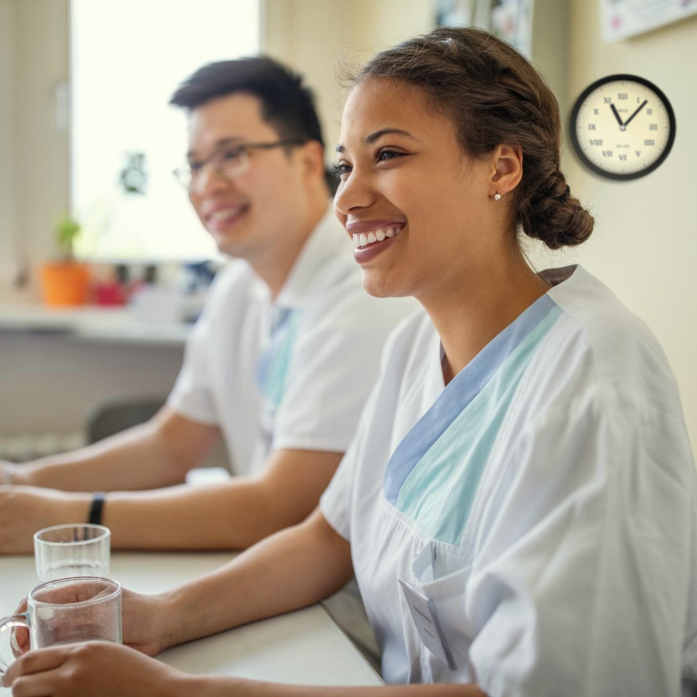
h=11 m=7
